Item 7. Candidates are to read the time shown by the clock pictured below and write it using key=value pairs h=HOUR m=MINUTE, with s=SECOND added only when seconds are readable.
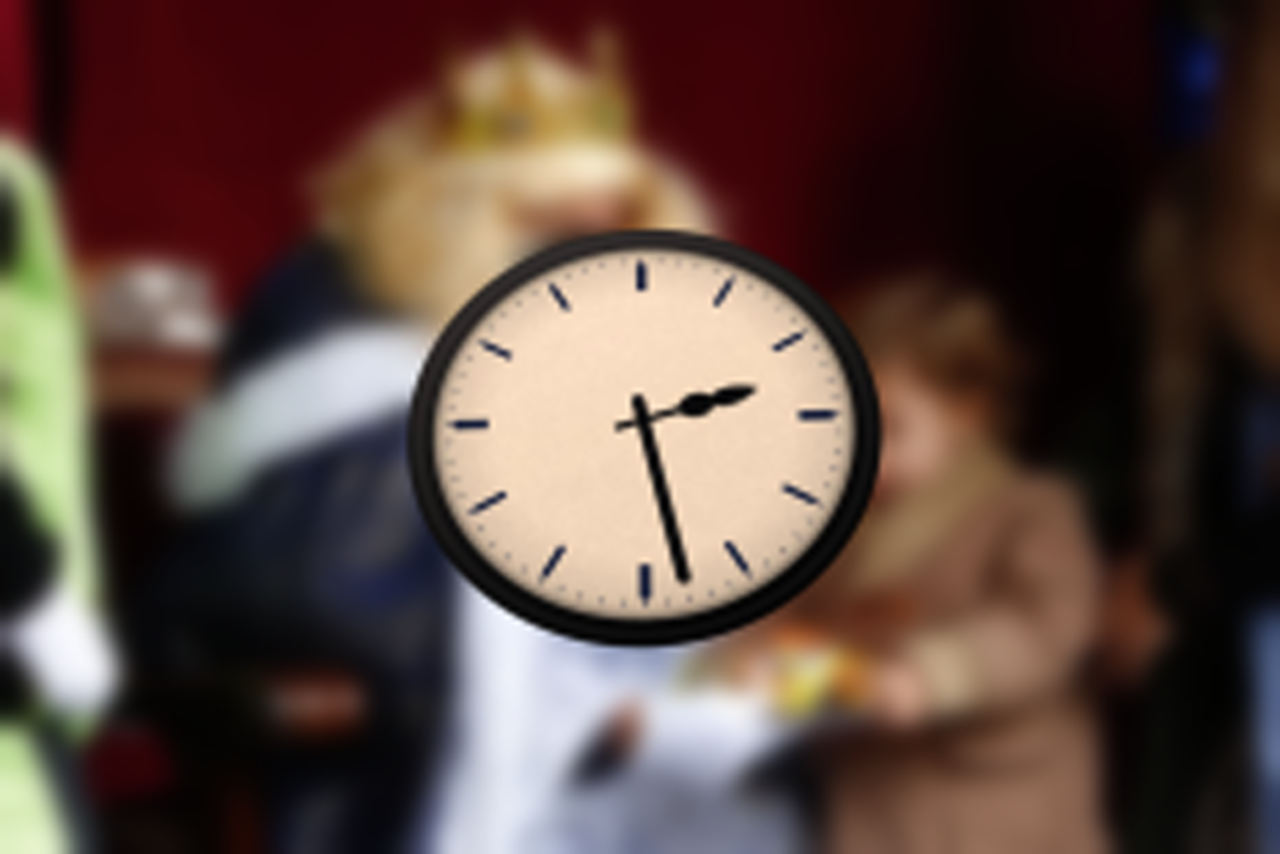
h=2 m=28
